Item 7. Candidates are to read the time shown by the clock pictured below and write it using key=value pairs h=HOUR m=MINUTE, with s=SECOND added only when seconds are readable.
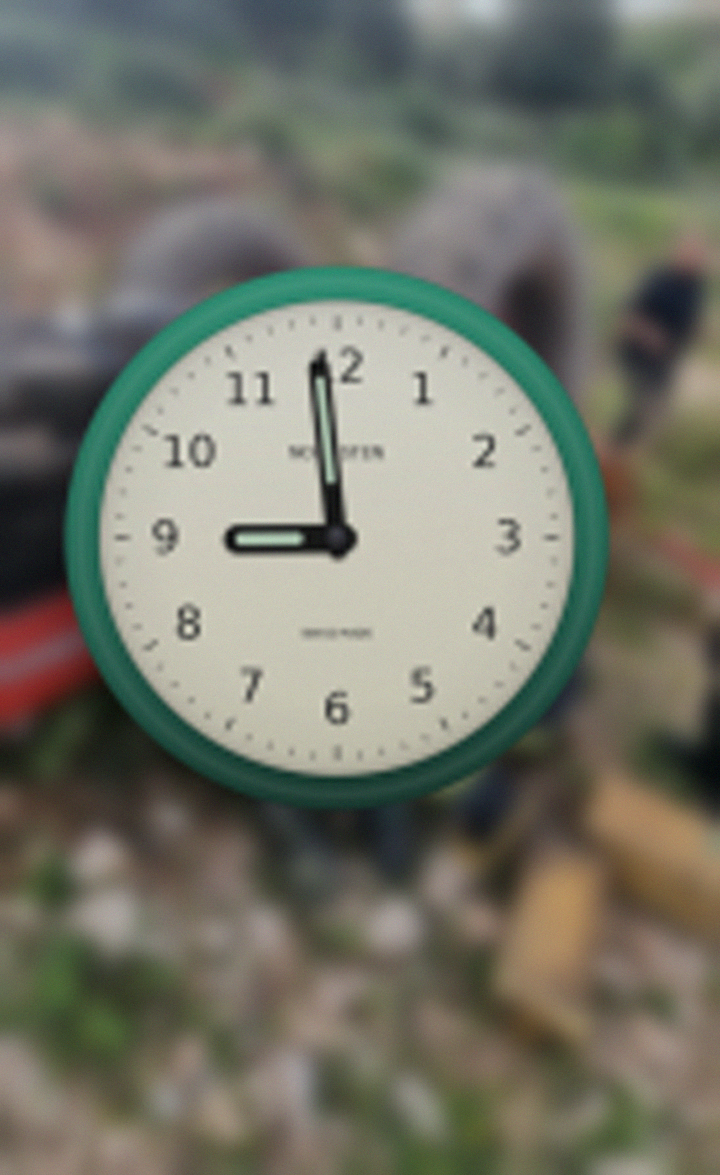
h=8 m=59
